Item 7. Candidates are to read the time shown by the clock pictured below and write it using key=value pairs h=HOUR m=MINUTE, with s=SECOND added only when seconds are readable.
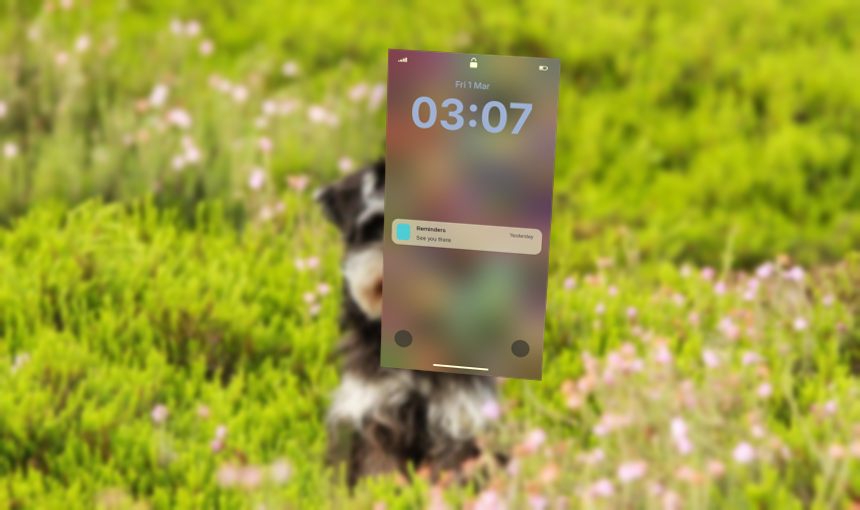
h=3 m=7
